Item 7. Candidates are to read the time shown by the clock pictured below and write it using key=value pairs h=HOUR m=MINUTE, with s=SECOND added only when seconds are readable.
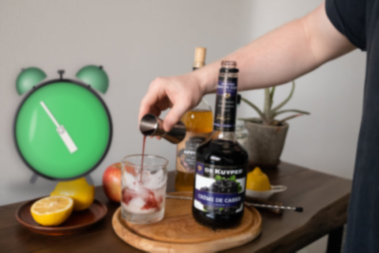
h=4 m=54
